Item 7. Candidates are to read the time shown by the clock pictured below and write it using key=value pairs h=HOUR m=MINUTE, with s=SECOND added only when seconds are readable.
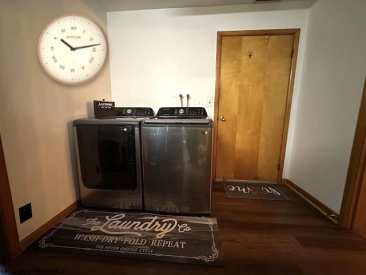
h=10 m=13
